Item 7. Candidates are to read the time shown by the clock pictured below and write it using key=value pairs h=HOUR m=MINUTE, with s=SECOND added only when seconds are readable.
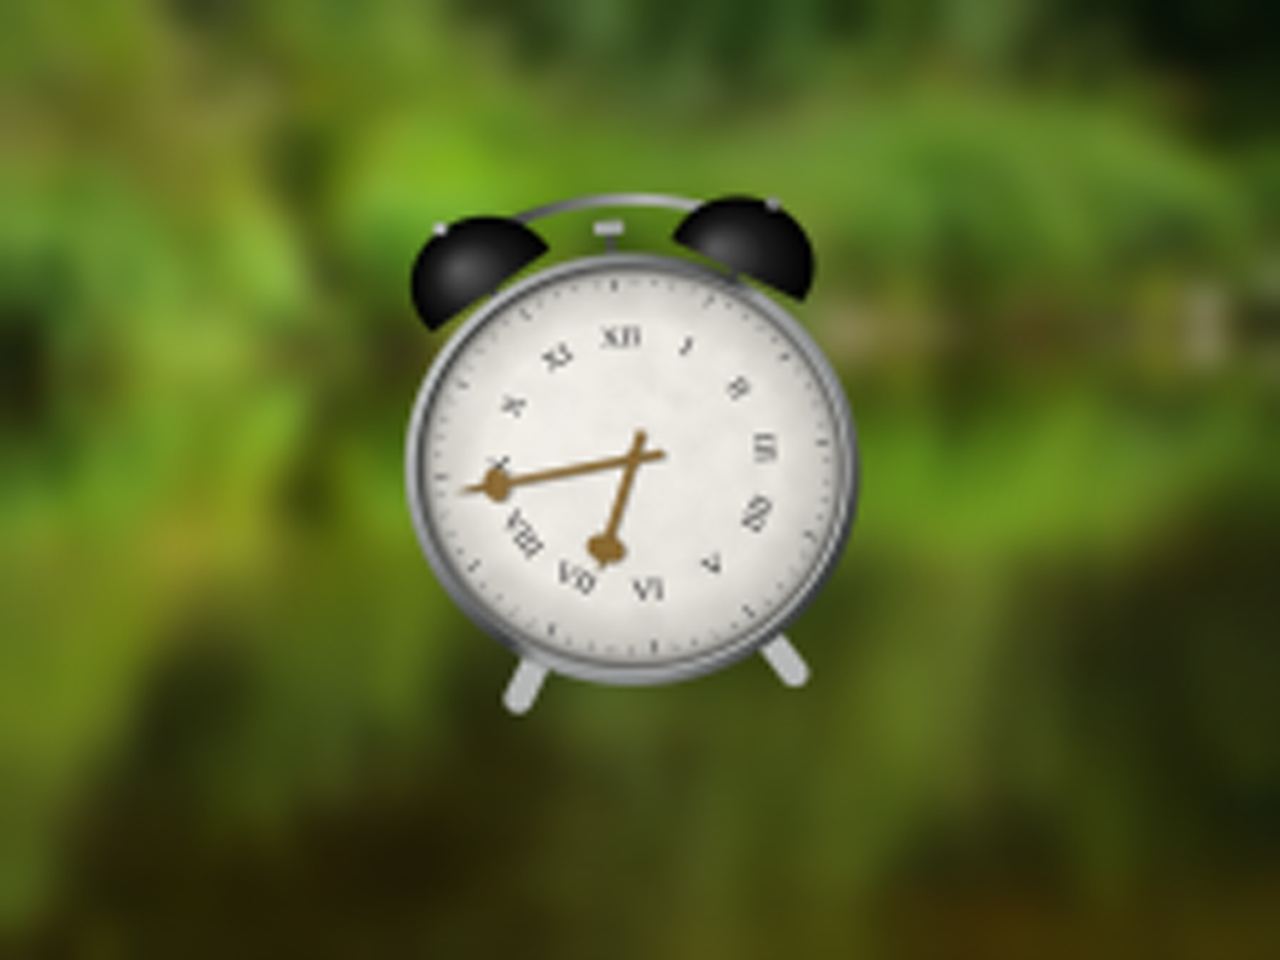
h=6 m=44
